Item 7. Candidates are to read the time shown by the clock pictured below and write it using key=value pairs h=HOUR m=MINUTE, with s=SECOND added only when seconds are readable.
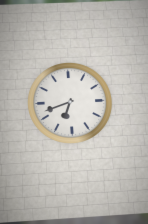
h=6 m=42
